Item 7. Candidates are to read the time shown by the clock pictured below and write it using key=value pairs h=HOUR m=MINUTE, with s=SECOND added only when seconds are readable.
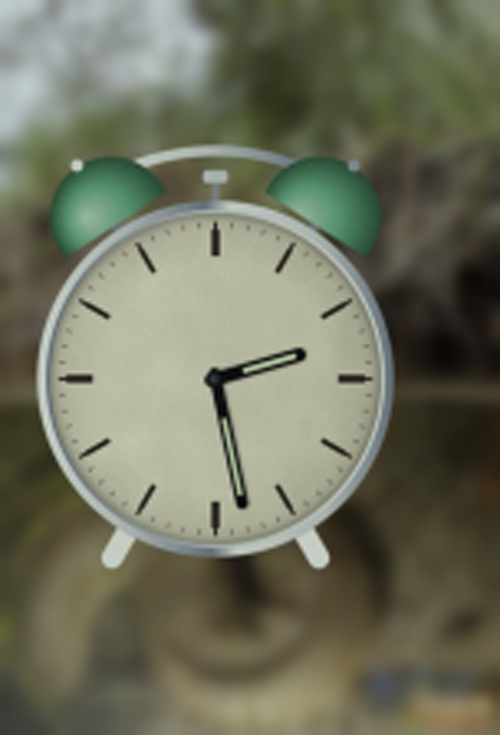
h=2 m=28
